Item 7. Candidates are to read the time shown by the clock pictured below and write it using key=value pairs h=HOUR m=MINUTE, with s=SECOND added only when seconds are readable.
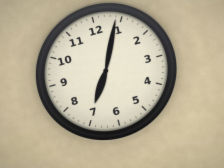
h=7 m=4
